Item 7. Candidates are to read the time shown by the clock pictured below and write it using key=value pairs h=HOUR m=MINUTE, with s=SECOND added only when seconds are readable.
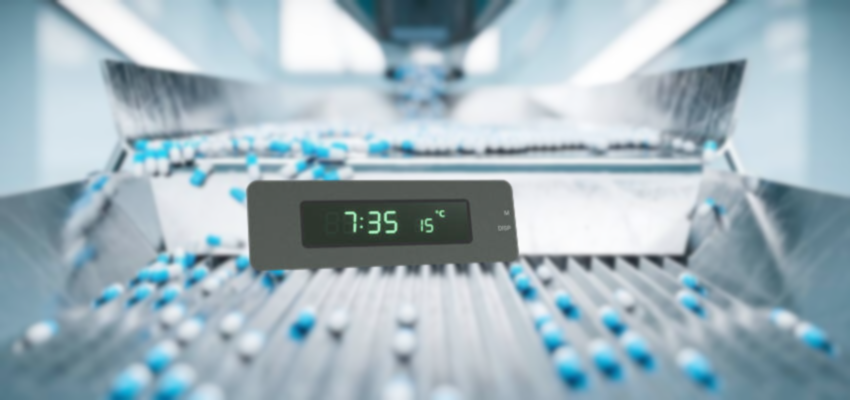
h=7 m=35
